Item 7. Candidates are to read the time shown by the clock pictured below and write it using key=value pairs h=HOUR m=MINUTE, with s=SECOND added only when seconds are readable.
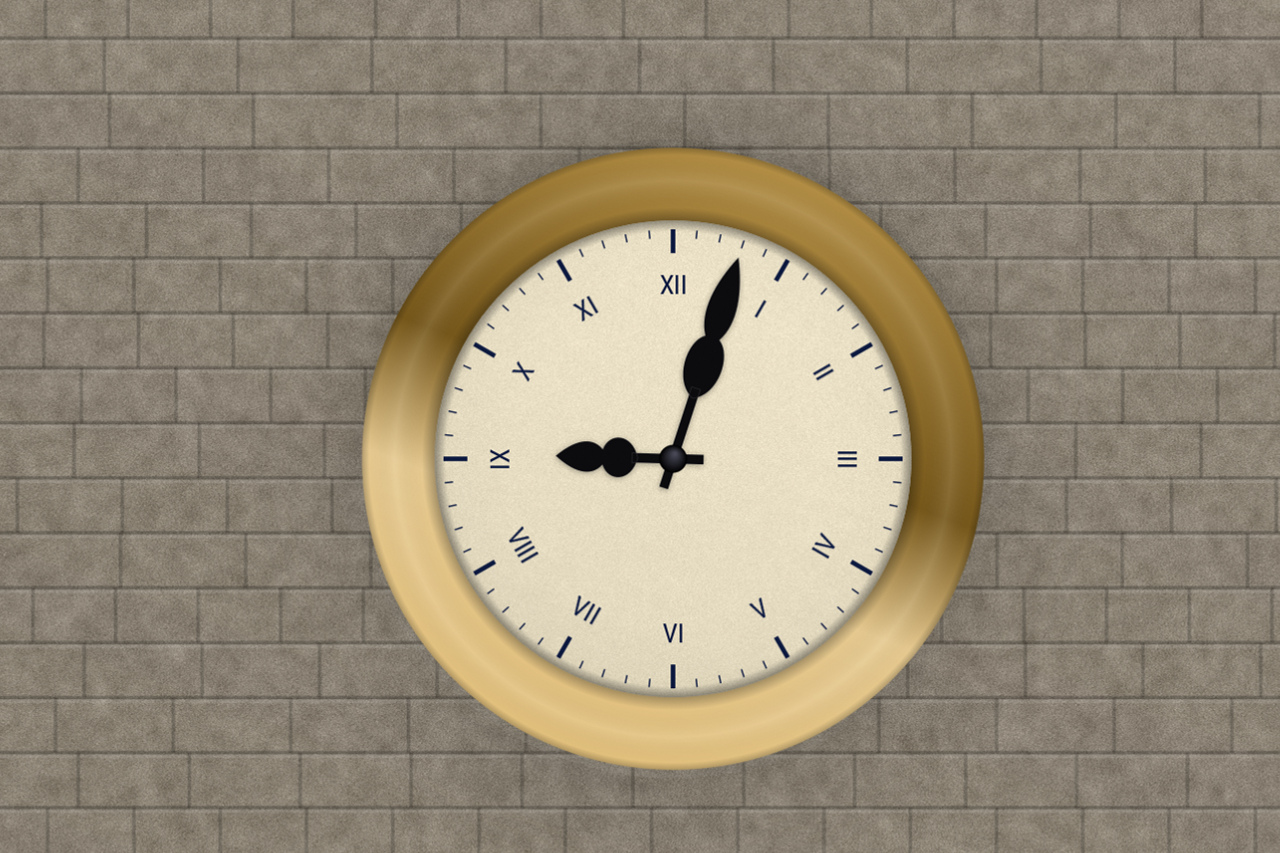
h=9 m=3
